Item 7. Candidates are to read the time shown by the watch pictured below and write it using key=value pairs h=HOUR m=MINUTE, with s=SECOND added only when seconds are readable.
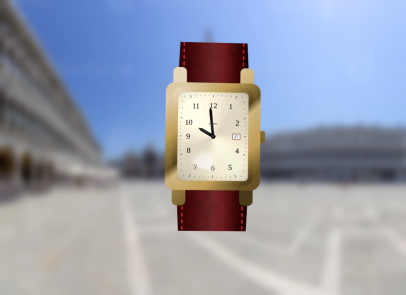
h=9 m=59
